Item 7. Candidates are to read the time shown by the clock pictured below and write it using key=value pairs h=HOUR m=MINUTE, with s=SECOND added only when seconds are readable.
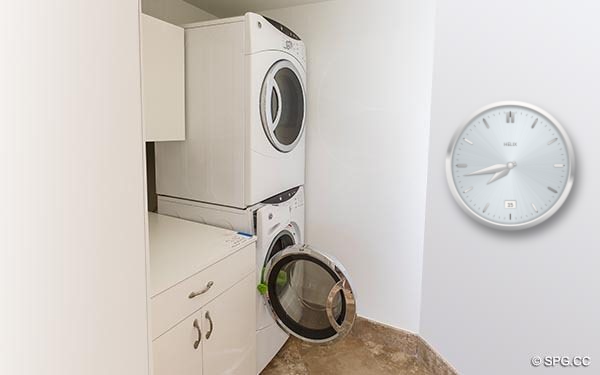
h=7 m=43
